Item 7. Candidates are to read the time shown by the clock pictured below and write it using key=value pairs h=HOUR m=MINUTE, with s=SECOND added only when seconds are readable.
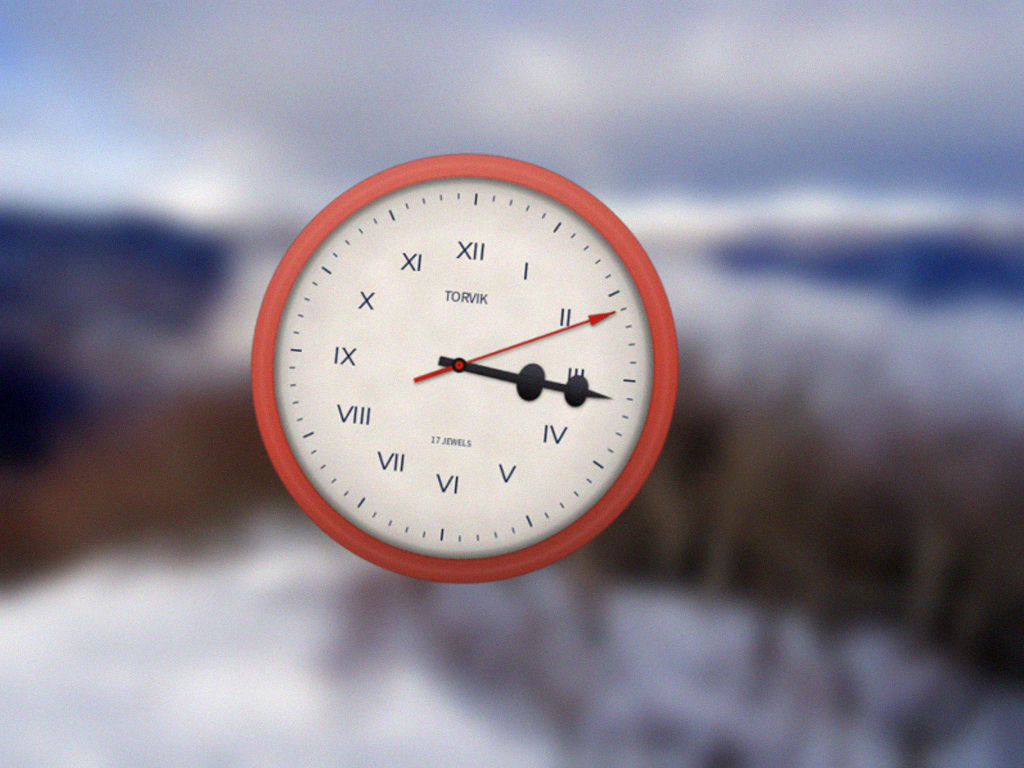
h=3 m=16 s=11
